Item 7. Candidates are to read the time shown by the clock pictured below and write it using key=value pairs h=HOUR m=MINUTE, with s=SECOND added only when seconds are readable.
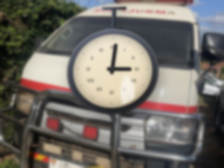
h=3 m=1
